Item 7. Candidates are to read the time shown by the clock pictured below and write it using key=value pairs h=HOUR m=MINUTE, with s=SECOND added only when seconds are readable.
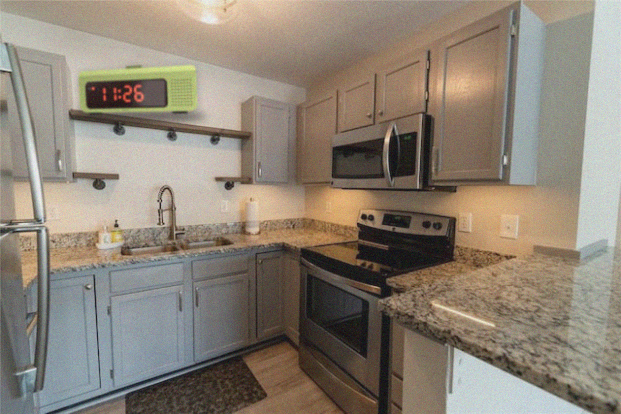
h=11 m=26
